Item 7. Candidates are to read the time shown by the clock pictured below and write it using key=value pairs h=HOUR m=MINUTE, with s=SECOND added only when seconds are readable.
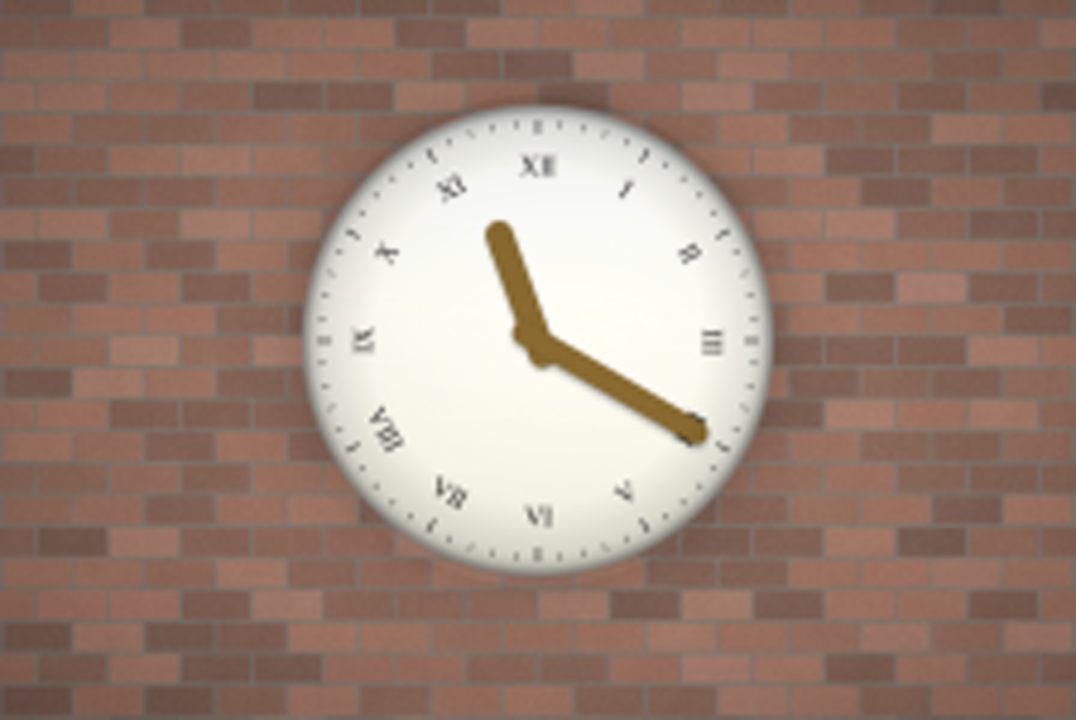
h=11 m=20
